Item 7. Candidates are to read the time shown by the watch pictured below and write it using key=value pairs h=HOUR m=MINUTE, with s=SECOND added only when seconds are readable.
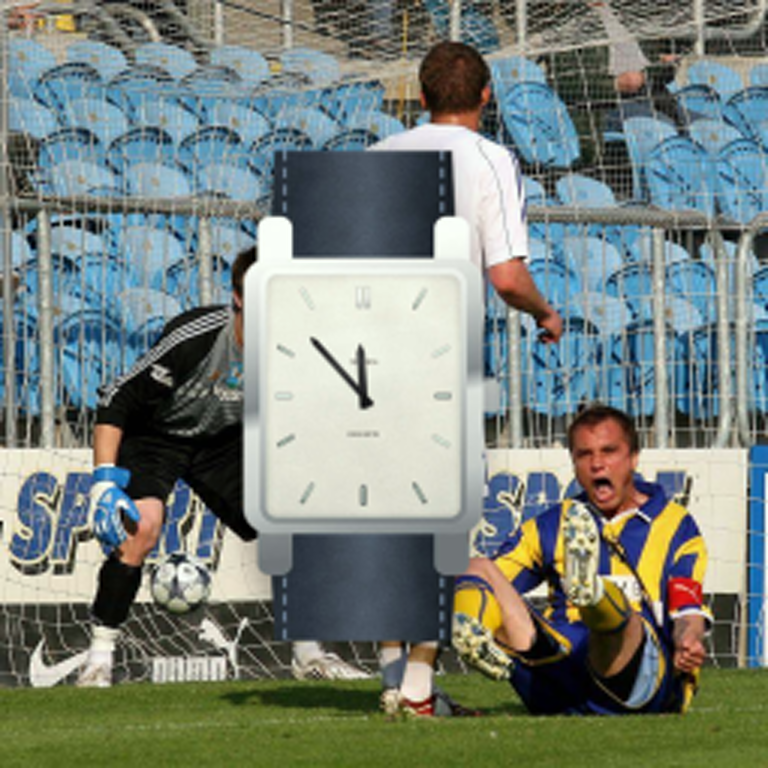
h=11 m=53
